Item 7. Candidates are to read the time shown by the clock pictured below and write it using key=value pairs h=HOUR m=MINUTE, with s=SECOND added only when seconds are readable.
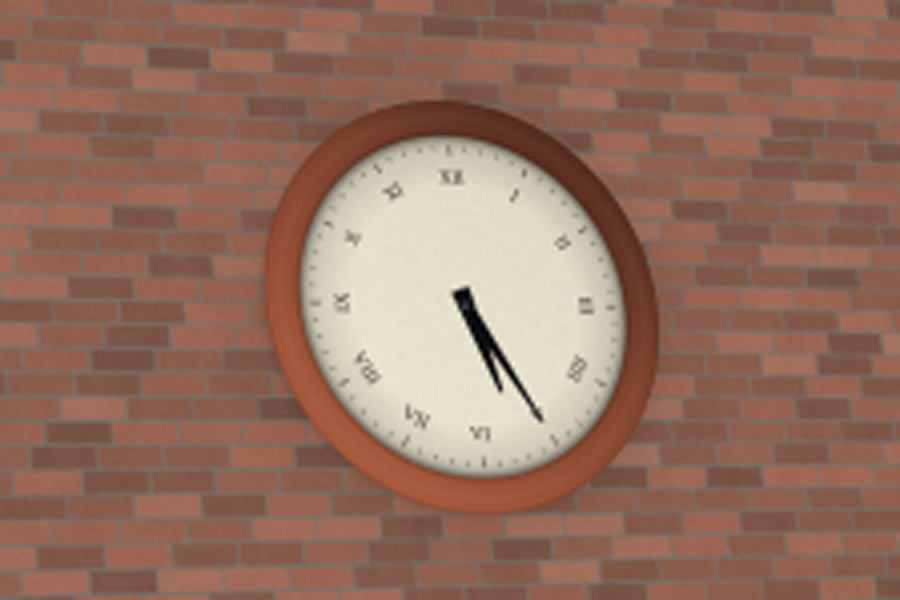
h=5 m=25
